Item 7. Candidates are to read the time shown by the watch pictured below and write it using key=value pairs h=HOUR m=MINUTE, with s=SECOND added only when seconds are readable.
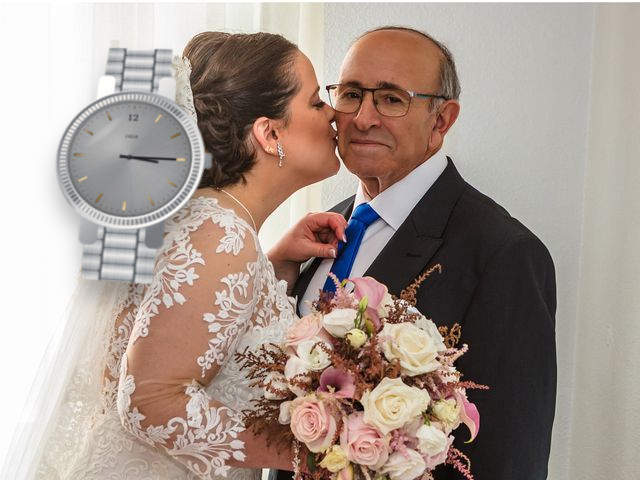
h=3 m=15
